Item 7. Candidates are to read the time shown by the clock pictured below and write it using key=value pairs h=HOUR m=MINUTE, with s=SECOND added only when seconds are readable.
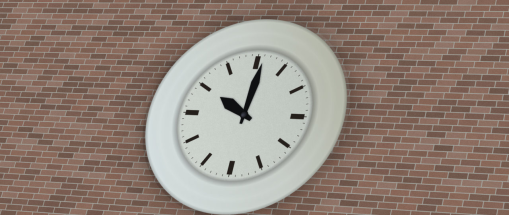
h=10 m=1
